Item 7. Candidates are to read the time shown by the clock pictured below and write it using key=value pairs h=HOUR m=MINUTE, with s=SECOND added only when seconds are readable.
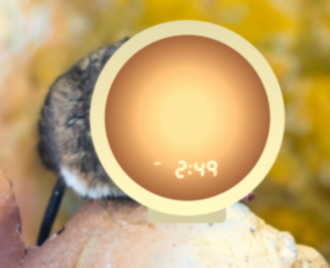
h=2 m=49
